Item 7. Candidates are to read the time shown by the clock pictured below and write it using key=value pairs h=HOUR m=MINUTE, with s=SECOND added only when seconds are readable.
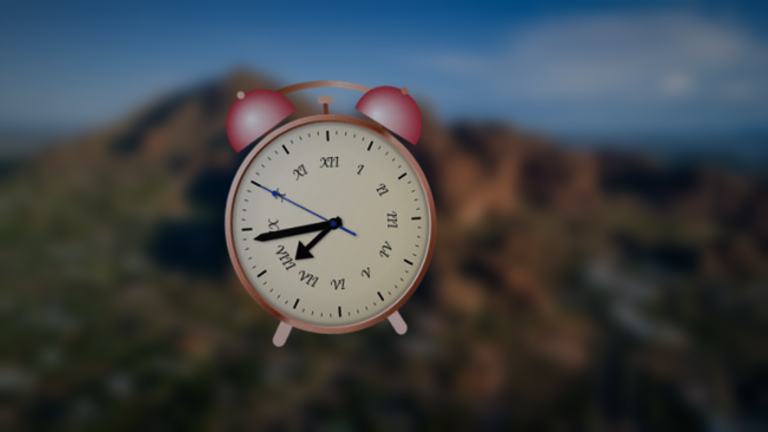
h=7 m=43 s=50
